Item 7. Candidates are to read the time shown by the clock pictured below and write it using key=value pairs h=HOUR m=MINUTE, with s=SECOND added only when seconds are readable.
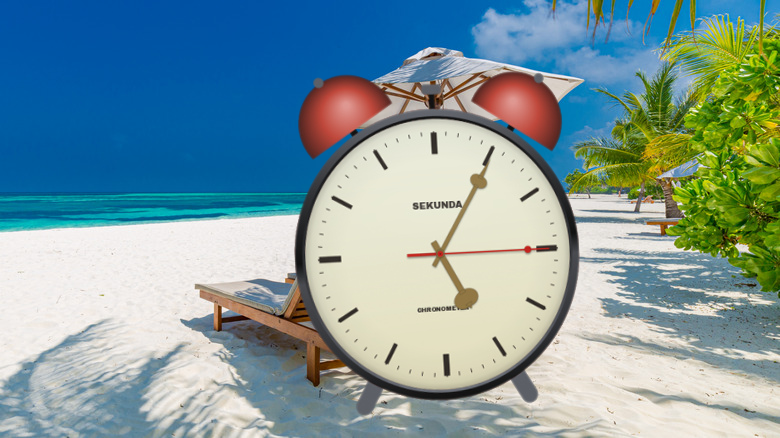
h=5 m=5 s=15
